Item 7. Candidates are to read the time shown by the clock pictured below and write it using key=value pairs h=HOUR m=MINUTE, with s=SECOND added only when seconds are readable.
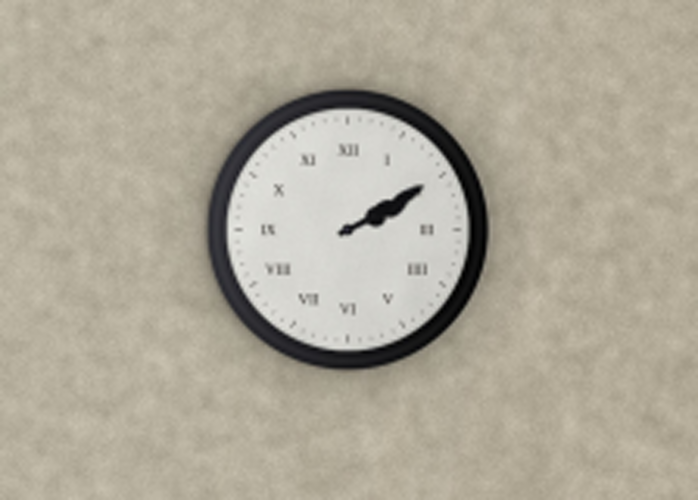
h=2 m=10
